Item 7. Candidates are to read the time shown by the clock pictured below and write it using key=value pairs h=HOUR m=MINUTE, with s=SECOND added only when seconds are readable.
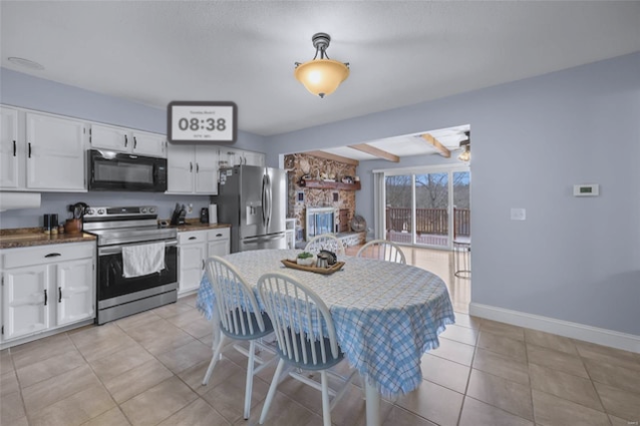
h=8 m=38
